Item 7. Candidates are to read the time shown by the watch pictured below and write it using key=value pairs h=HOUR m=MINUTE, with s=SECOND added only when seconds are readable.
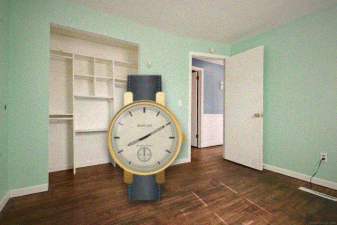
h=8 m=10
